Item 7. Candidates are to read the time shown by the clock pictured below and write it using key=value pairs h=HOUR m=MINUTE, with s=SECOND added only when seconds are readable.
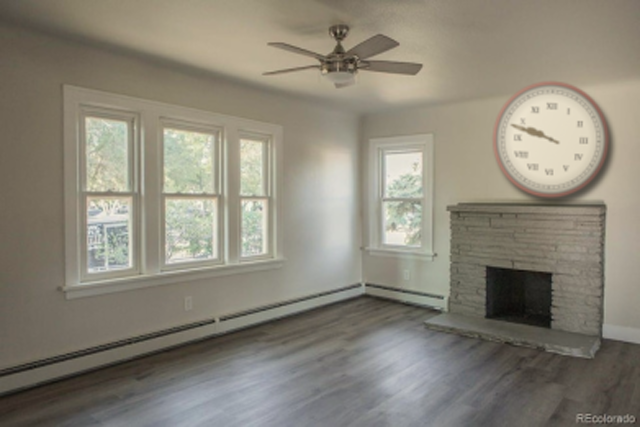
h=9 m=48
